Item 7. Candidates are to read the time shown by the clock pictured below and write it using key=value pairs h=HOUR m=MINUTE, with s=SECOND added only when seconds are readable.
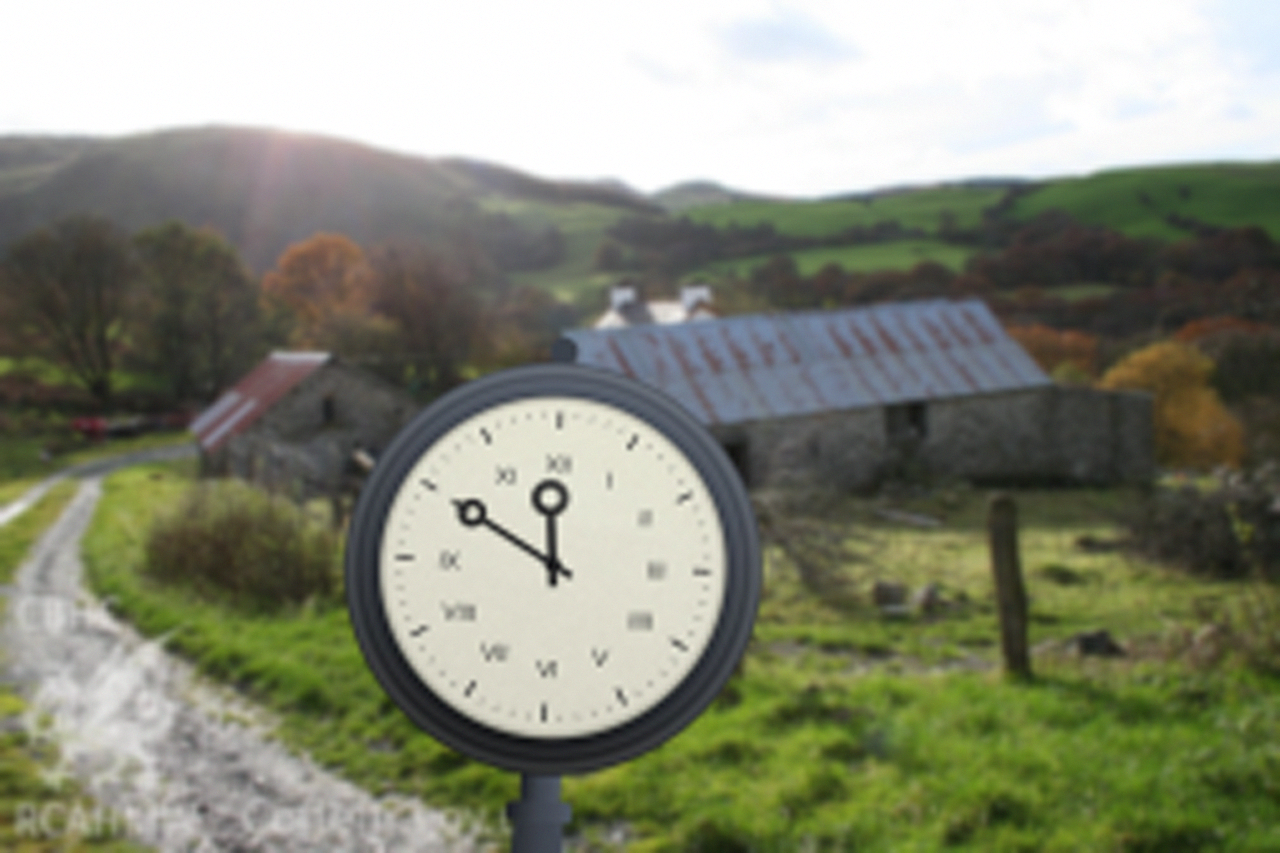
h=11 m=50
